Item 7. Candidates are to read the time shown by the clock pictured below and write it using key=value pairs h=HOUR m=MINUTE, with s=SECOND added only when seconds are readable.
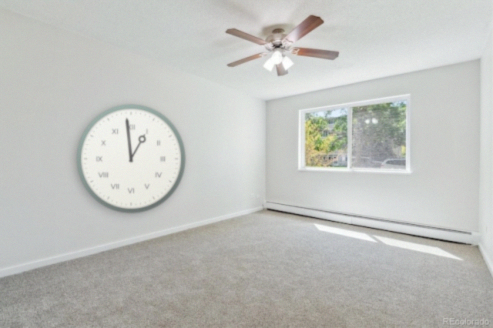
h=12 m=59
